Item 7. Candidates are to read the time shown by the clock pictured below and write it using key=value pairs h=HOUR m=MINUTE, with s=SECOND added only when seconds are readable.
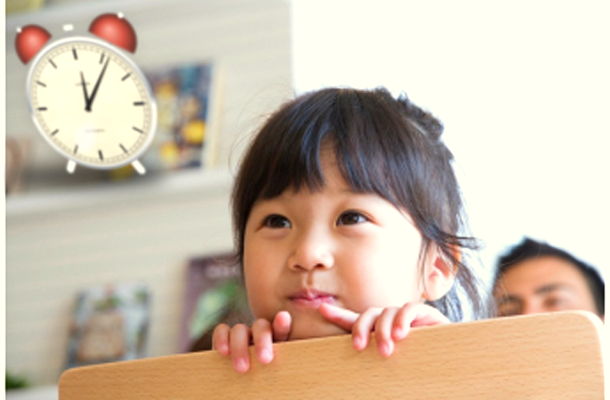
h=12 m=6
